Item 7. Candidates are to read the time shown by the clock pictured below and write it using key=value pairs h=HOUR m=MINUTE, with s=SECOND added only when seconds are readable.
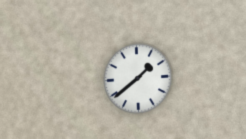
h=1 m=39
